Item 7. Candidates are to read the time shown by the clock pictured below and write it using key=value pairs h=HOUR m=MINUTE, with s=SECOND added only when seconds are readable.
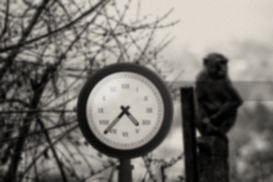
h=4 m=37
